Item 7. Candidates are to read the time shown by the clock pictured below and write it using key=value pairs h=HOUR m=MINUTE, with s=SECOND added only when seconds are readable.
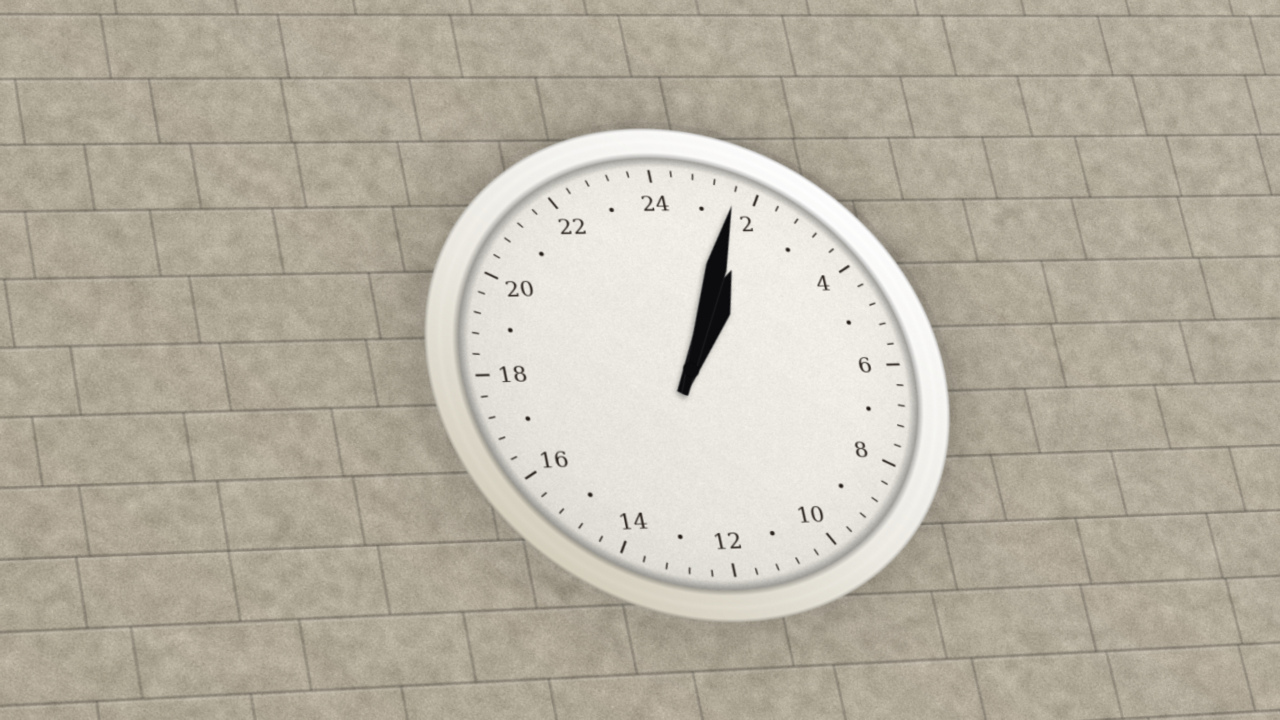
h=2 m=4
